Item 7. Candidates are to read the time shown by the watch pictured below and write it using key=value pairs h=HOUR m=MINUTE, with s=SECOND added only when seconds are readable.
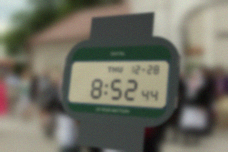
h=8 m=52
